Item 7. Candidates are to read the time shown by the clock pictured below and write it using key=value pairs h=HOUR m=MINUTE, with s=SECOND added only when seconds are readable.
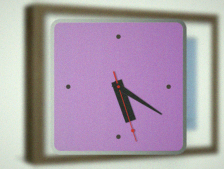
h=5 m=20 s=27
